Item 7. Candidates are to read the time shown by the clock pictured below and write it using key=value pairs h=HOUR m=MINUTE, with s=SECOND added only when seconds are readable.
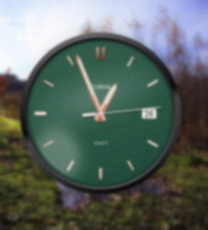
h=12 m=56 s=14
